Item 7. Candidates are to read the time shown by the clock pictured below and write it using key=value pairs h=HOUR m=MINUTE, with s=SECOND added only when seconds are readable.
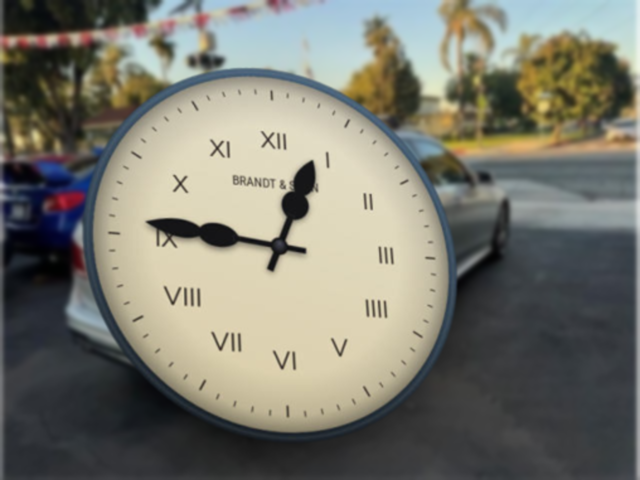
h=12 m=46
